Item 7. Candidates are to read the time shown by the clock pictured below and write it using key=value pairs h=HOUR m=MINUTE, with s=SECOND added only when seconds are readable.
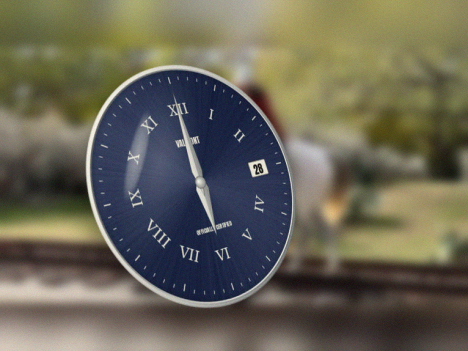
h=6 m=0
